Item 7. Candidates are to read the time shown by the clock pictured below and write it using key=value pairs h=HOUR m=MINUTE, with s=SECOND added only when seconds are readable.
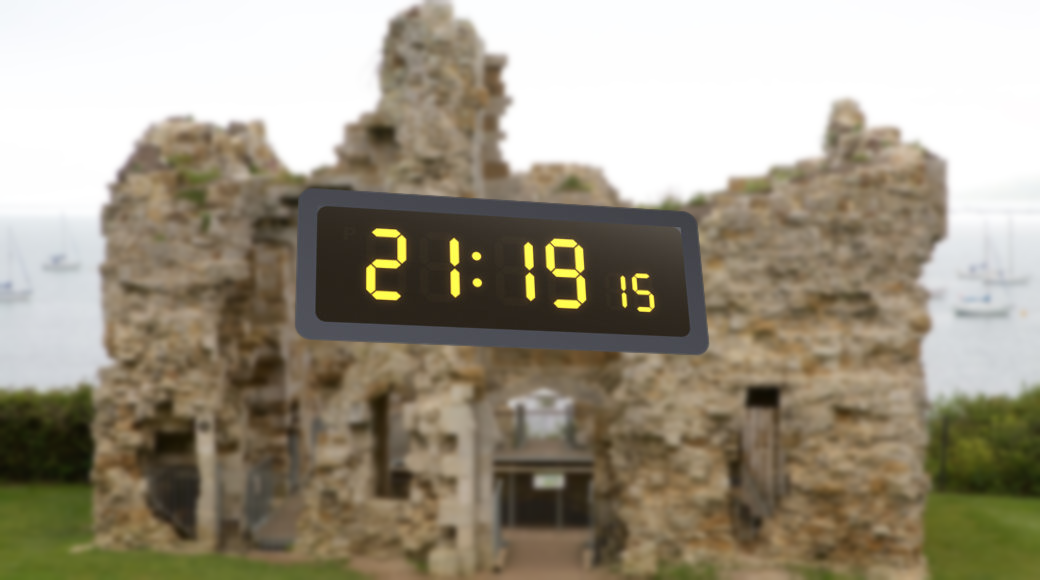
h=21 m=19 s=15
